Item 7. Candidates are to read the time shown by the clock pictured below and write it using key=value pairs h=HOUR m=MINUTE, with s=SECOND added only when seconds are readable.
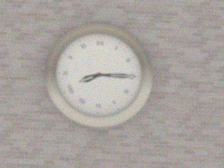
h=8 m=15
